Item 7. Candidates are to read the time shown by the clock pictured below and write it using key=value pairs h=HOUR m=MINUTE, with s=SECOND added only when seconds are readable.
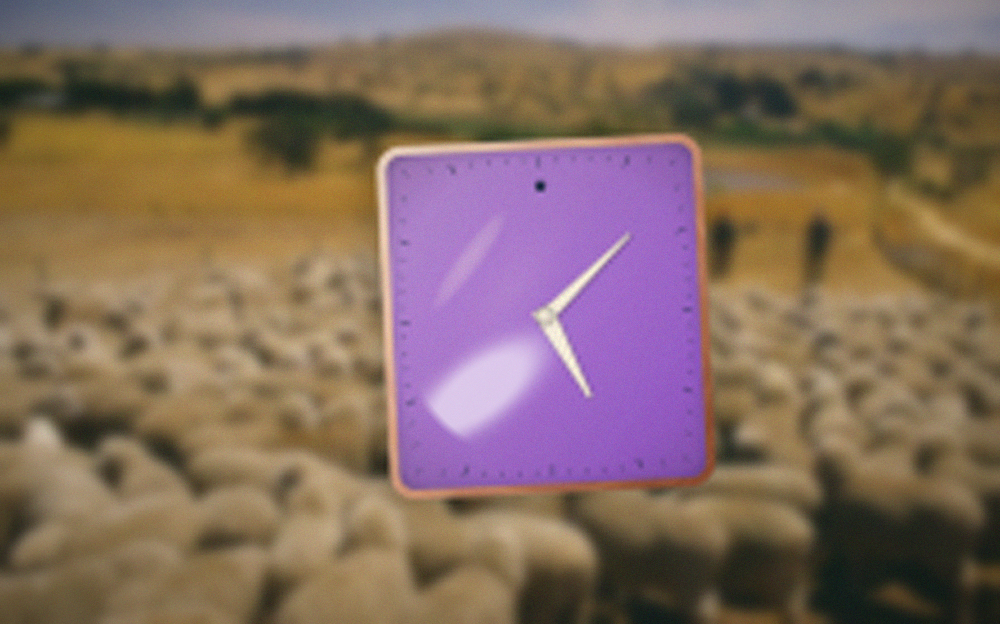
h=5 m=8
